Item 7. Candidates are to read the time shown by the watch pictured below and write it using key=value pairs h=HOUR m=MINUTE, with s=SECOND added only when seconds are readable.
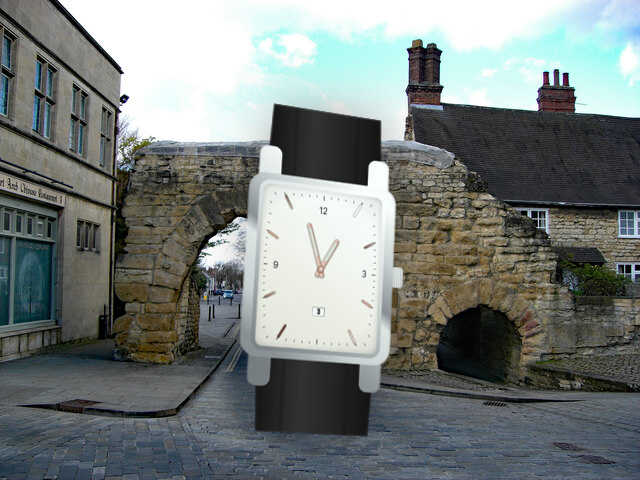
h=12 m=57
